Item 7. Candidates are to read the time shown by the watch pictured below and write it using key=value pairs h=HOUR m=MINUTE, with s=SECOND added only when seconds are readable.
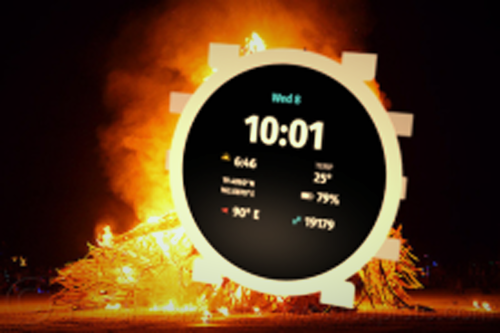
h=10 m=1
